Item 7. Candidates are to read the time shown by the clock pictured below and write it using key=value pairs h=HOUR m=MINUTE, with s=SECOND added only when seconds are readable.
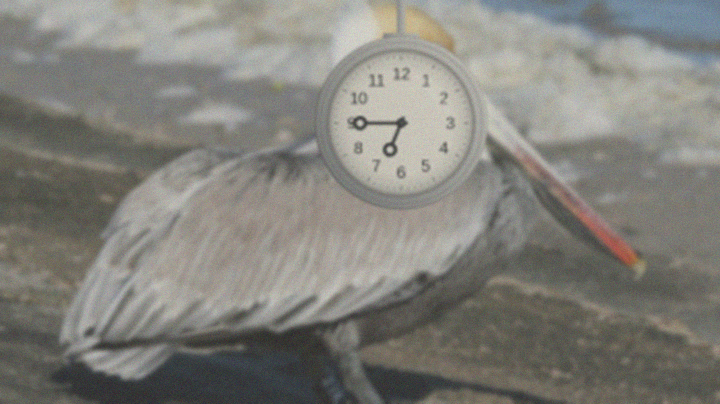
h=6 m=45
